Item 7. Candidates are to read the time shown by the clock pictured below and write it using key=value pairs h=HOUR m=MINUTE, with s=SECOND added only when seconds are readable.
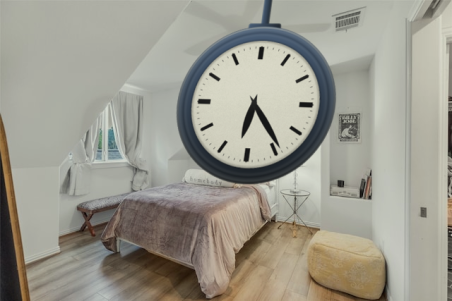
h=6 m=24
